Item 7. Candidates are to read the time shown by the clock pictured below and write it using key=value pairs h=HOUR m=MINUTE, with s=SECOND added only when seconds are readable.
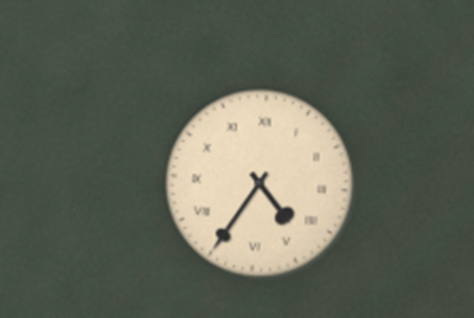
h=4 m=35
